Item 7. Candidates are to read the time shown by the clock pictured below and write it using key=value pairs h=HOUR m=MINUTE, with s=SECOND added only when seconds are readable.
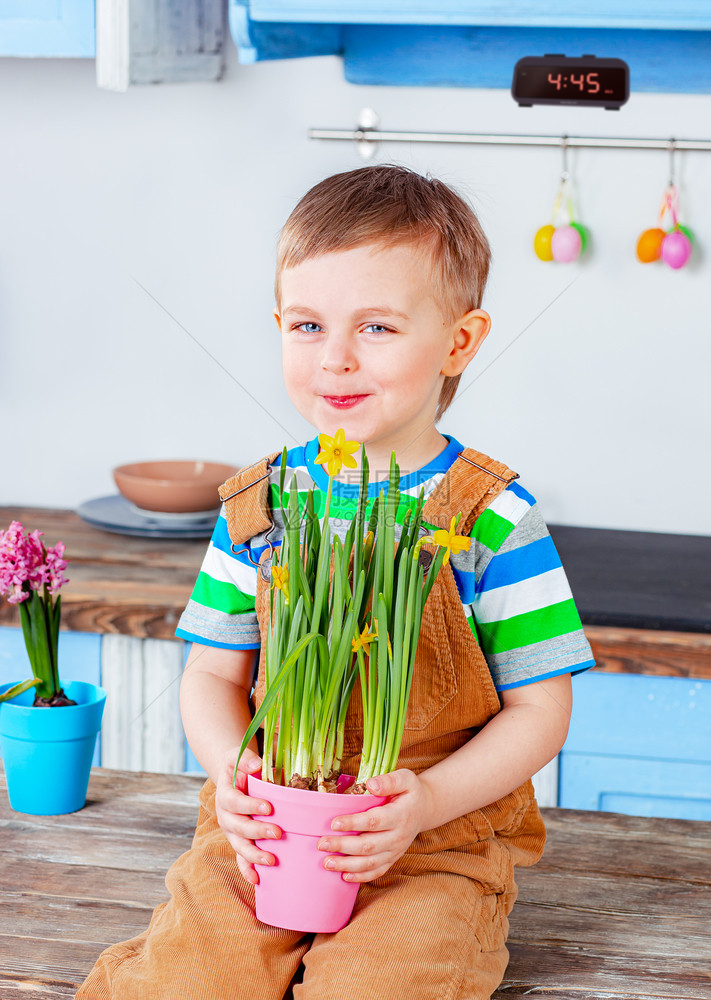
h=4 m=45
